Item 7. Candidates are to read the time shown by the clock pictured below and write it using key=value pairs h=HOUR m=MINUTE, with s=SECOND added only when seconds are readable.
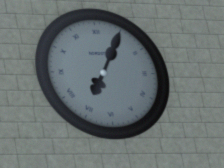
h=7 m=5
